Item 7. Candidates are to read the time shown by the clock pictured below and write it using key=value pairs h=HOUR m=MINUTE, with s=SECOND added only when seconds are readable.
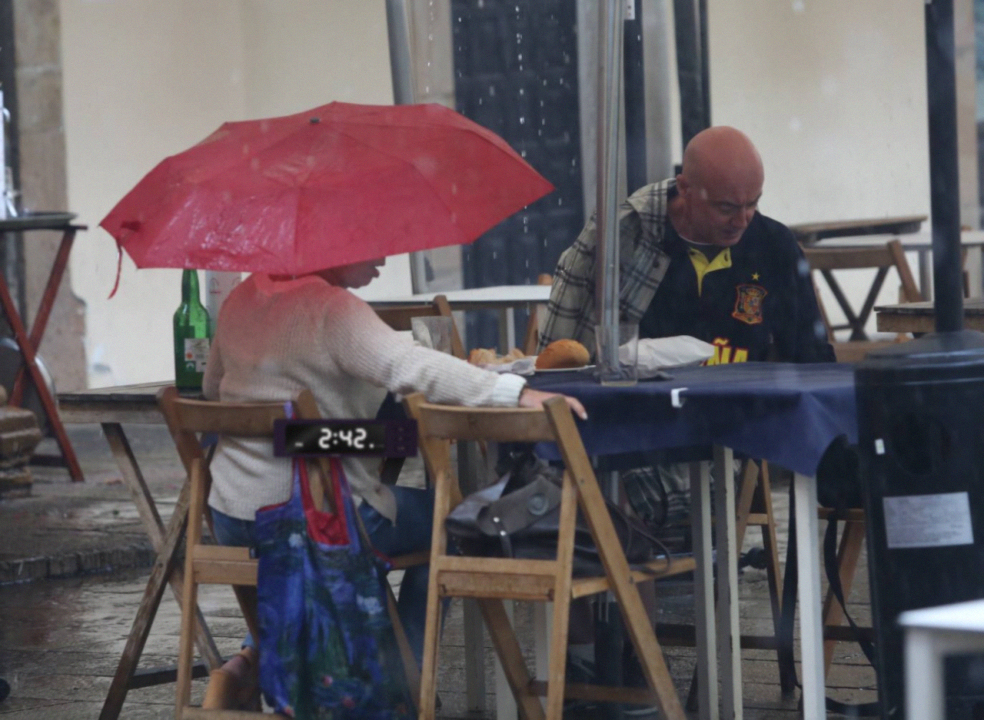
h=2 m=42
